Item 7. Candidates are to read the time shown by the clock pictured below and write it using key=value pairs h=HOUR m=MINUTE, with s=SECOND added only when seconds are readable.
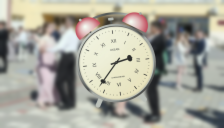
h=2 m=37
